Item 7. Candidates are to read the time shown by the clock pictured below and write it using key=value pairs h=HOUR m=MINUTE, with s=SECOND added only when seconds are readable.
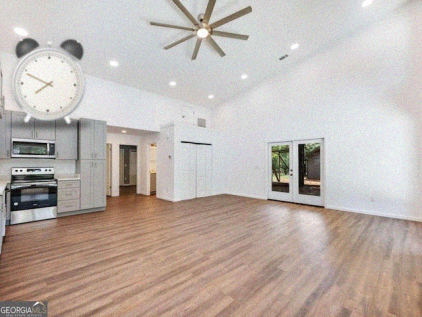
h=7 m=49
